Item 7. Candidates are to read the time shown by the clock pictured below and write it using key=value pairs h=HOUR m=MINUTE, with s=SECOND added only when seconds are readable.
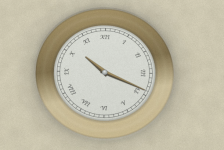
h=10 m=19
